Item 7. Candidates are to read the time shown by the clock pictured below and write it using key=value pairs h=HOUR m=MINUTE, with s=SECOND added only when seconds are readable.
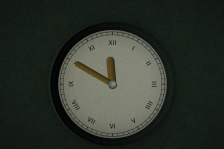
h=11 m=50
